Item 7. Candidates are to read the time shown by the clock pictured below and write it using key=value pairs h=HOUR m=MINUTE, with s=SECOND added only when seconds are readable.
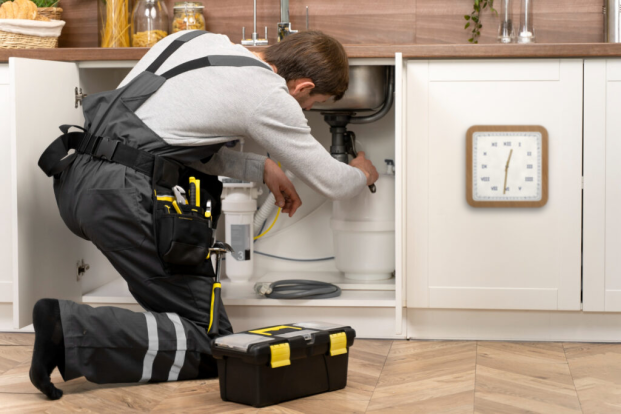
h=12 m=31
